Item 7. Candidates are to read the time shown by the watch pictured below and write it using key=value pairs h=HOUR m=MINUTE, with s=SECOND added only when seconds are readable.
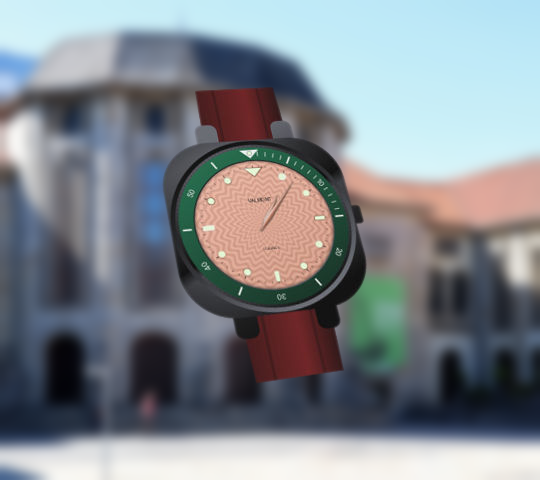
h=1 m=7
